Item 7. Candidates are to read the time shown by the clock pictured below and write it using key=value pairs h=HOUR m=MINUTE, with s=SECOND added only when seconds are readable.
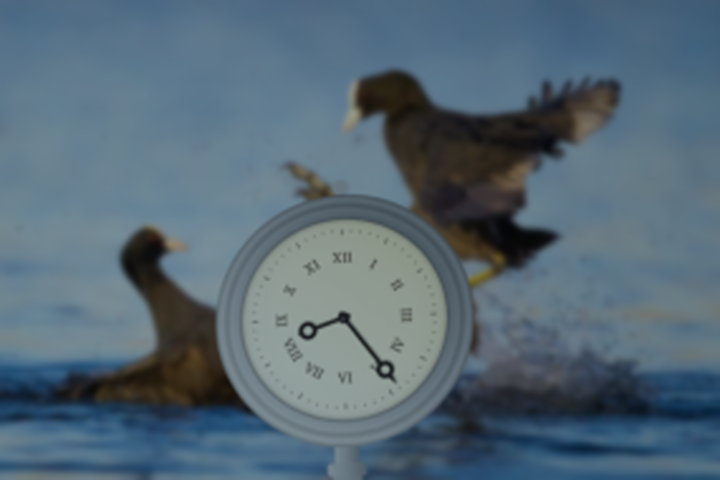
h=8 m=24
